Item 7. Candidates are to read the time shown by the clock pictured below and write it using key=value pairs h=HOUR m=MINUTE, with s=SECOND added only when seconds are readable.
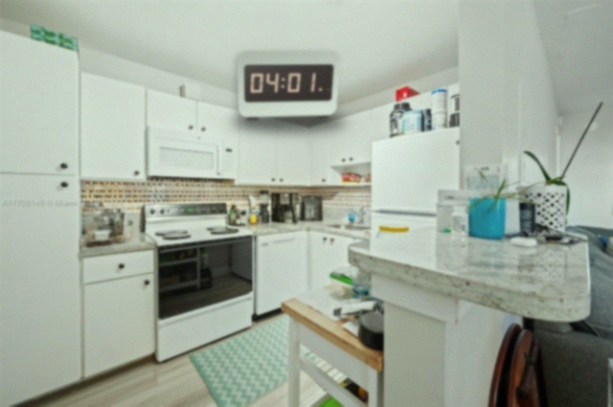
h=4 m=1
